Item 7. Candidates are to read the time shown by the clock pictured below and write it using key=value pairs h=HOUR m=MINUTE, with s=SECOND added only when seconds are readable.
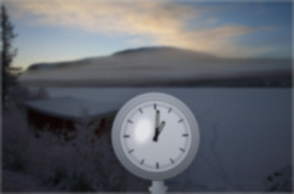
h=1 m=1
